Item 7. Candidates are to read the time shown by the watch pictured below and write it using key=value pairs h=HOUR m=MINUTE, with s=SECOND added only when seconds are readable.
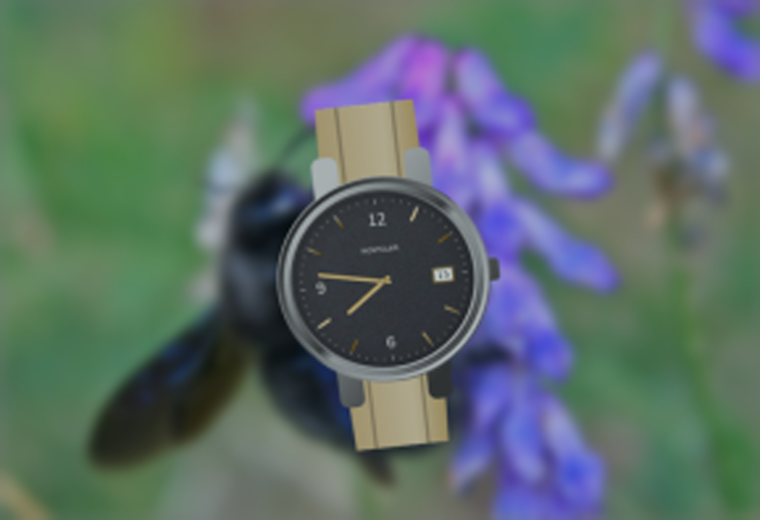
h=7 m=47
